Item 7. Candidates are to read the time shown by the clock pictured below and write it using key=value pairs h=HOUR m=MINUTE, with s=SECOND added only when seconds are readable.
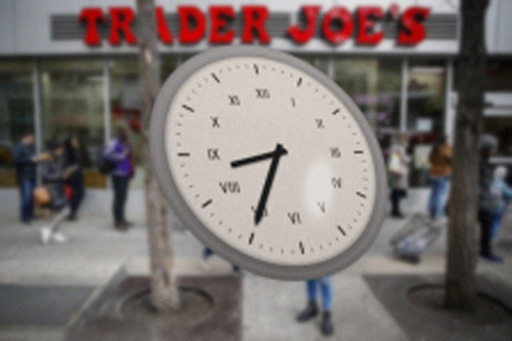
h=8 m=35
